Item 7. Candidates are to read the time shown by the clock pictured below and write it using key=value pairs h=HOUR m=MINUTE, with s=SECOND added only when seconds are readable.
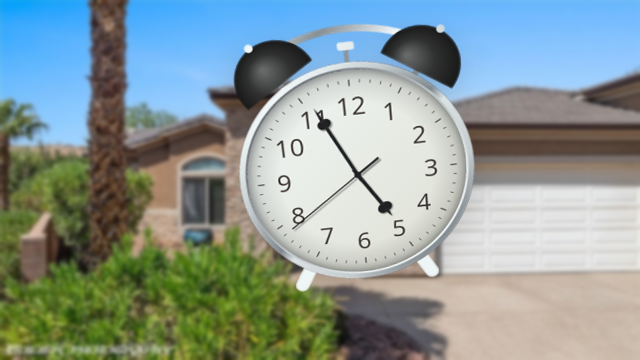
h=4 m=55 s=39
